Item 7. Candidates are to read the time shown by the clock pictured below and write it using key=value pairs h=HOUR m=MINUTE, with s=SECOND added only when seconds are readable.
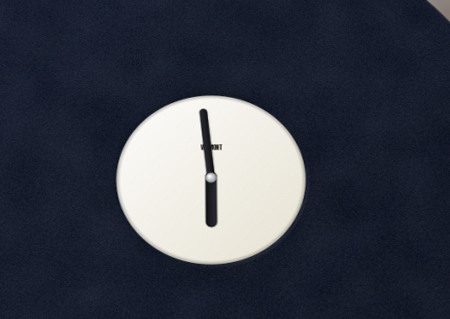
h=5 m=59
